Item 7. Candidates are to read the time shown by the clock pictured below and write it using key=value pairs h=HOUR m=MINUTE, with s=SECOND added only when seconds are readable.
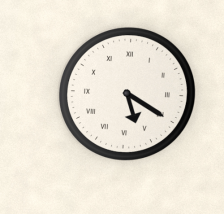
h=5 m=20
